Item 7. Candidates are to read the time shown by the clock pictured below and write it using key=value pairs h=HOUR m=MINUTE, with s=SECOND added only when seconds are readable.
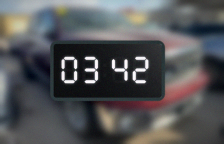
h=3 m=42
